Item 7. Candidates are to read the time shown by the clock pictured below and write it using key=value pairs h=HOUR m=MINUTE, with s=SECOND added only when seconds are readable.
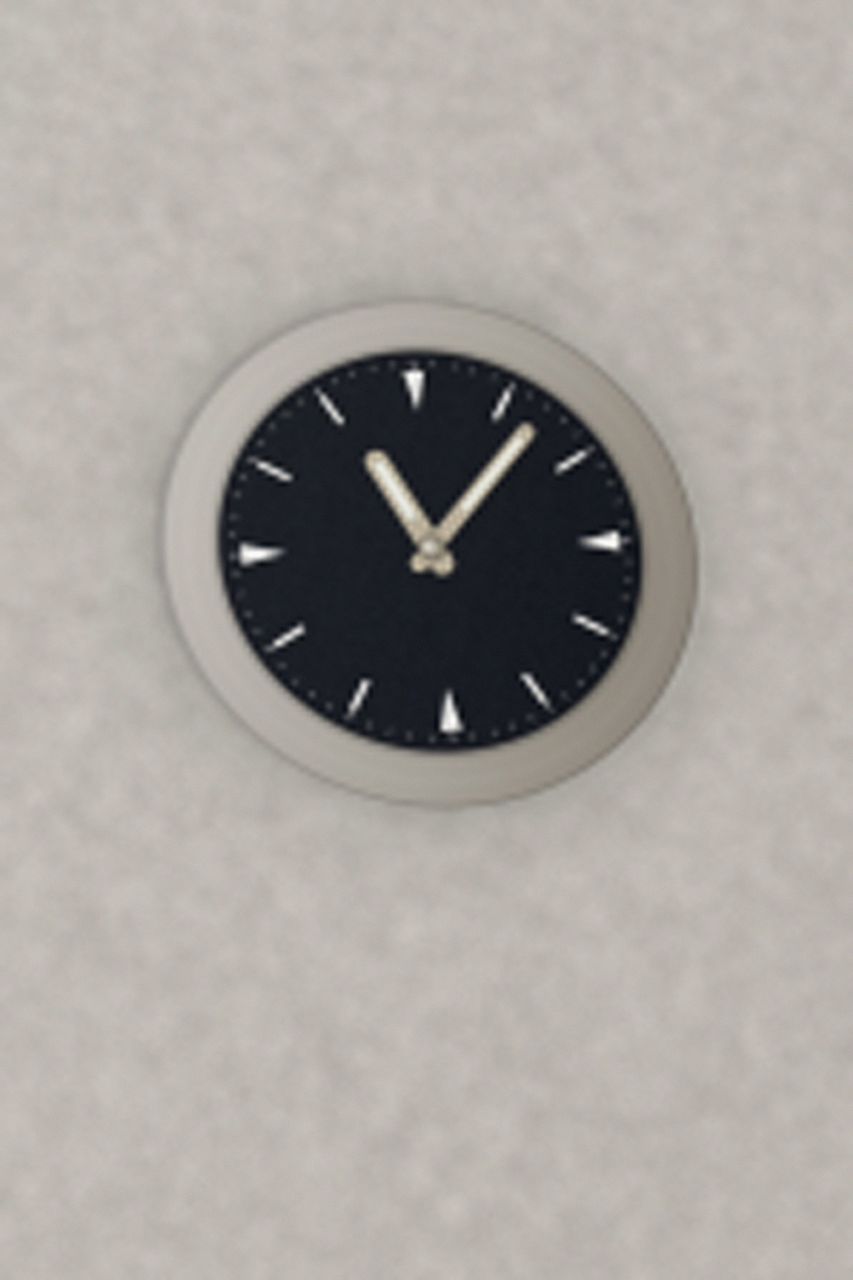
h=11 m=7
